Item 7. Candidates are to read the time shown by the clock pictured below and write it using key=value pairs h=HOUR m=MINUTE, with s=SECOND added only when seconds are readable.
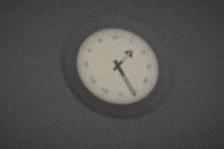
h=1 m=26
